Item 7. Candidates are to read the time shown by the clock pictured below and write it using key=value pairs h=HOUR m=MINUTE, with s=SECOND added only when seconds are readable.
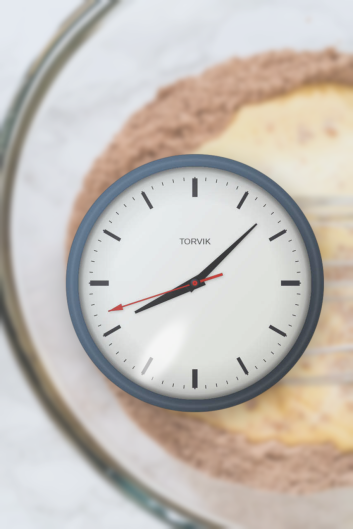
h=8 m=7 s=42
